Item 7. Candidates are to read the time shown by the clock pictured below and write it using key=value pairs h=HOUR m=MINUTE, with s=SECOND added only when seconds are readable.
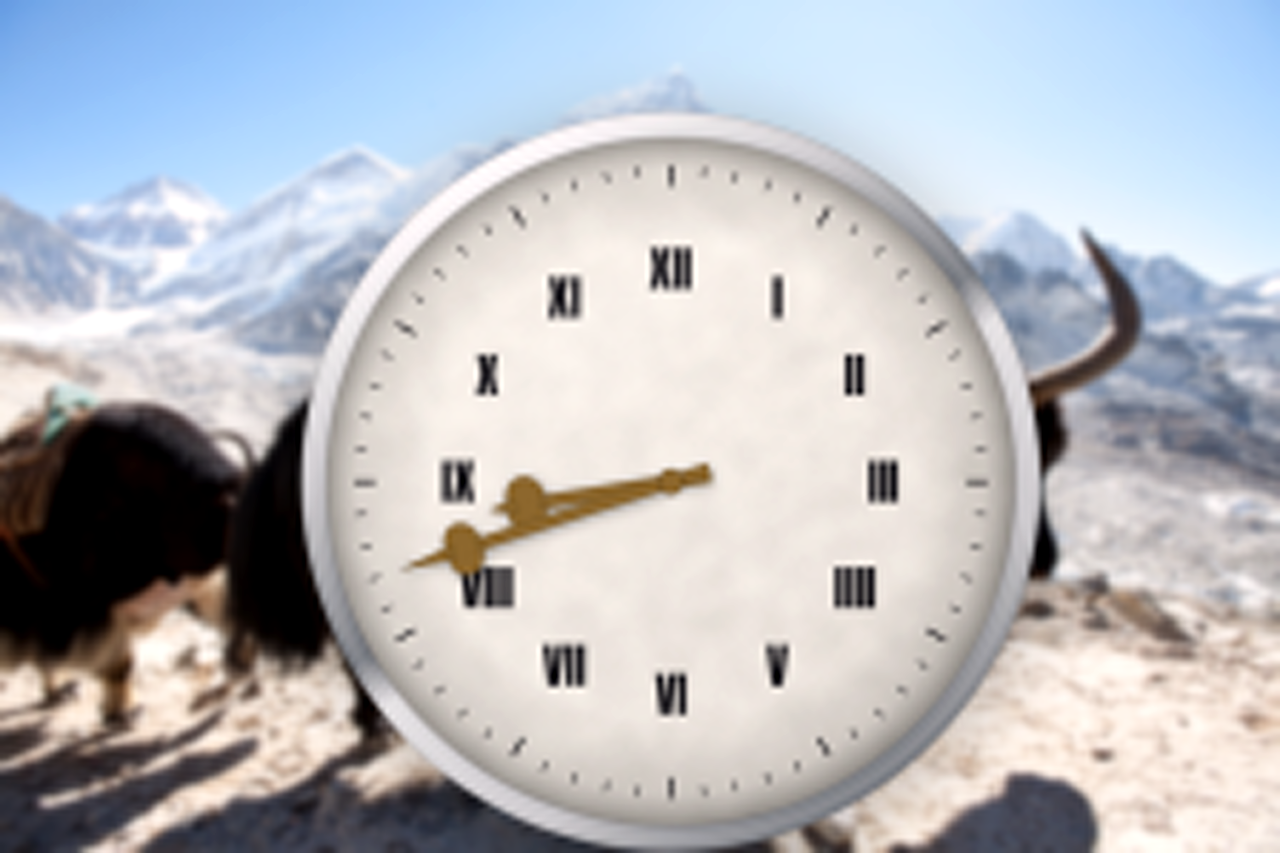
h=8 m=42
